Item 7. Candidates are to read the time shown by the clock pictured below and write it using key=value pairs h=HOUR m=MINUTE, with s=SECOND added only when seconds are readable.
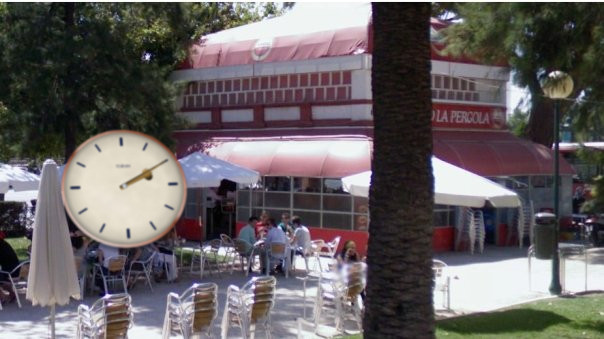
h=2 m=10
